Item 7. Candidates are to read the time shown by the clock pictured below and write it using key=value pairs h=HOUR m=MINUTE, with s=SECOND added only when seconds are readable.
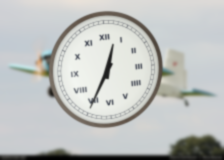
h=12 m=35
